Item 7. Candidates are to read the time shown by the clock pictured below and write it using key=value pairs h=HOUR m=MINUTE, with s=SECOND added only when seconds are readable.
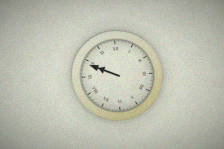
h=9 m=49
